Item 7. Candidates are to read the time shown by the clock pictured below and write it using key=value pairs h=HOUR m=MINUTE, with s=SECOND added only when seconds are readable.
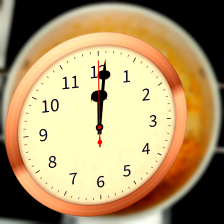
h=12 m=1 s=0
